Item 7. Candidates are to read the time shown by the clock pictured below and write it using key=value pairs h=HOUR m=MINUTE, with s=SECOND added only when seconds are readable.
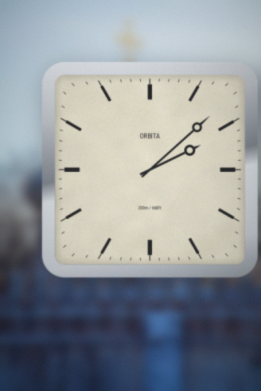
h=2 m=8
